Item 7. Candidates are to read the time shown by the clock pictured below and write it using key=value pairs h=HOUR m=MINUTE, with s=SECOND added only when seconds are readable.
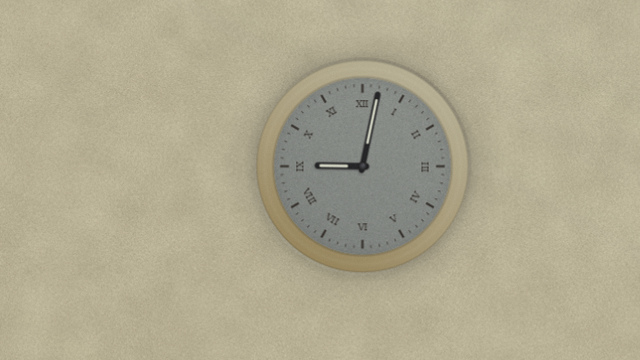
h=9 m=2
